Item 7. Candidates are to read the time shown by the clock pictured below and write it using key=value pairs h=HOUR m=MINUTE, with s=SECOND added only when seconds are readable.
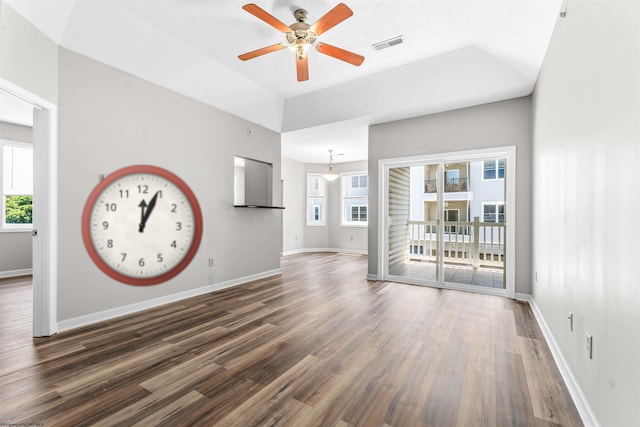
h=12 m=4
